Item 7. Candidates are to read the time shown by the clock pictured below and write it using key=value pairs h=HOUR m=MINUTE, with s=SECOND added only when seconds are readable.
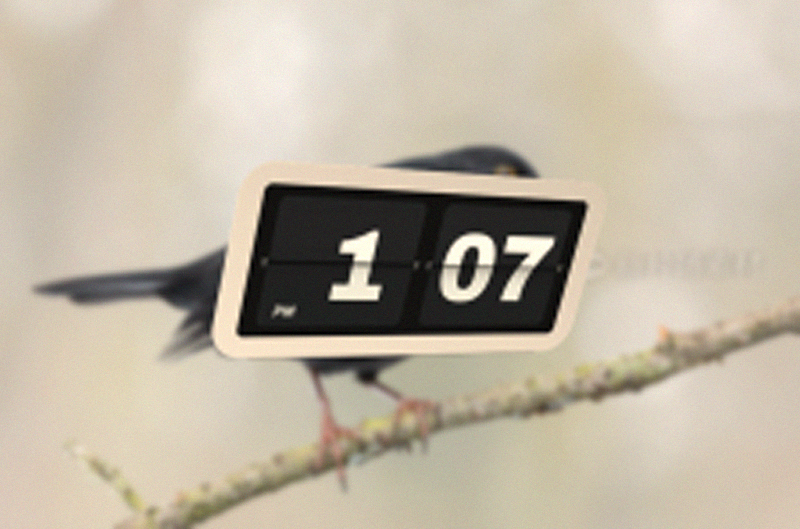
h=1 m=7
